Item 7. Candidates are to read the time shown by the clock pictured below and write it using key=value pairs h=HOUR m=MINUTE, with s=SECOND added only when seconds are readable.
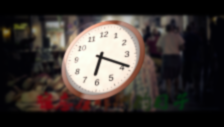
h=6 m=19
